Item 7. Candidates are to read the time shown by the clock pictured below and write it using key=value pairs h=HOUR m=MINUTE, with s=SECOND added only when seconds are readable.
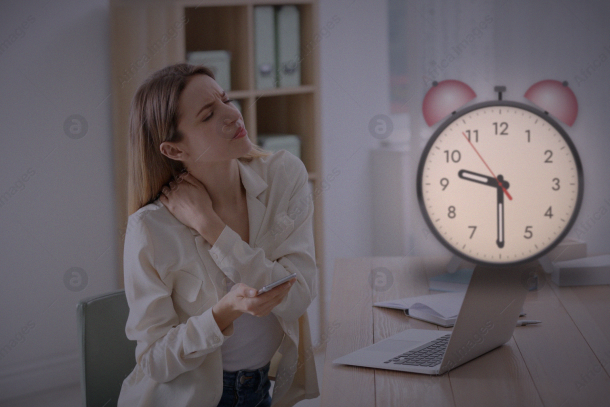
h=9 m=29 s=54
